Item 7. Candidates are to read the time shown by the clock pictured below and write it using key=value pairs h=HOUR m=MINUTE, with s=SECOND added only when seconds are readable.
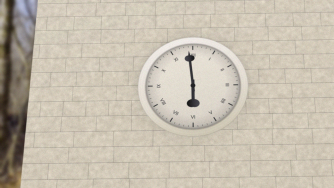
h=5 m=59
